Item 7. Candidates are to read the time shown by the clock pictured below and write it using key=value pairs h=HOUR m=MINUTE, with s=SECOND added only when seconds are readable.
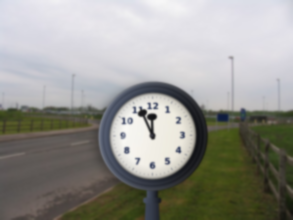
h=11 m=56
